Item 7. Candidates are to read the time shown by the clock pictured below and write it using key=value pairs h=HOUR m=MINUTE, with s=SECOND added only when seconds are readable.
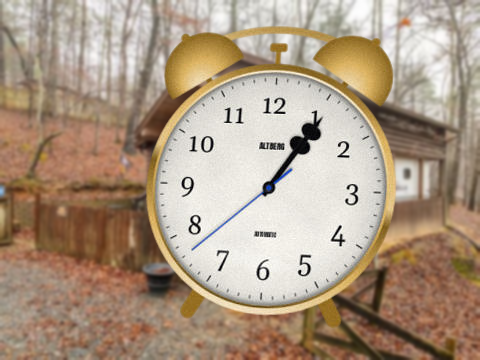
h=1 m=5 s=38
